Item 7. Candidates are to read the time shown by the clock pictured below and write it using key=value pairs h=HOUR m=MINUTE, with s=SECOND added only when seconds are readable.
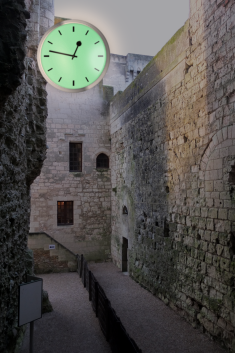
h=12 m=47
